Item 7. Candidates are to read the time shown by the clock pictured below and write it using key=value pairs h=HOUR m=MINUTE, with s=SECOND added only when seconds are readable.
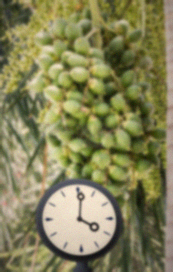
h=4 m=1
